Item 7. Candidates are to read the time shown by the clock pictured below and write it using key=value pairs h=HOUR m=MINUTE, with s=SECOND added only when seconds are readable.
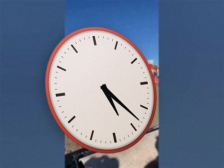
h=5 m=23
